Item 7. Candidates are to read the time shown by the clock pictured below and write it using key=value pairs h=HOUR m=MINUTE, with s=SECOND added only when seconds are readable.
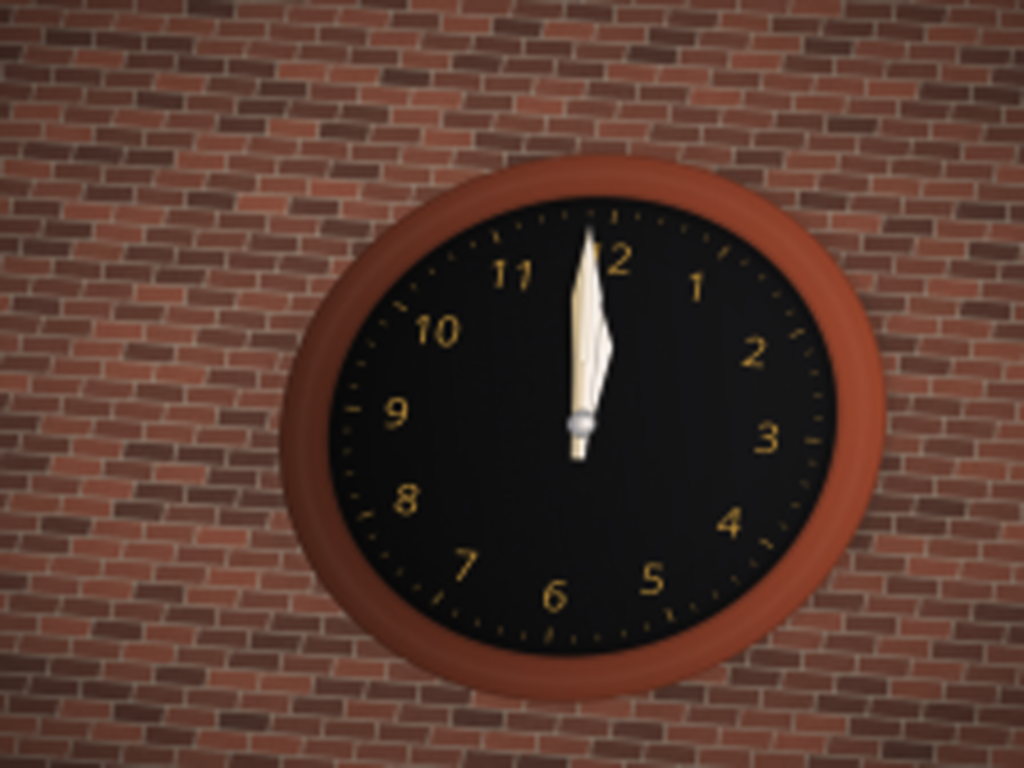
h=11 m=59
